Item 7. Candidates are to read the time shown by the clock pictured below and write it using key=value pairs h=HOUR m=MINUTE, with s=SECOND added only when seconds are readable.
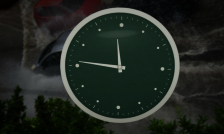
h=11 m=46
